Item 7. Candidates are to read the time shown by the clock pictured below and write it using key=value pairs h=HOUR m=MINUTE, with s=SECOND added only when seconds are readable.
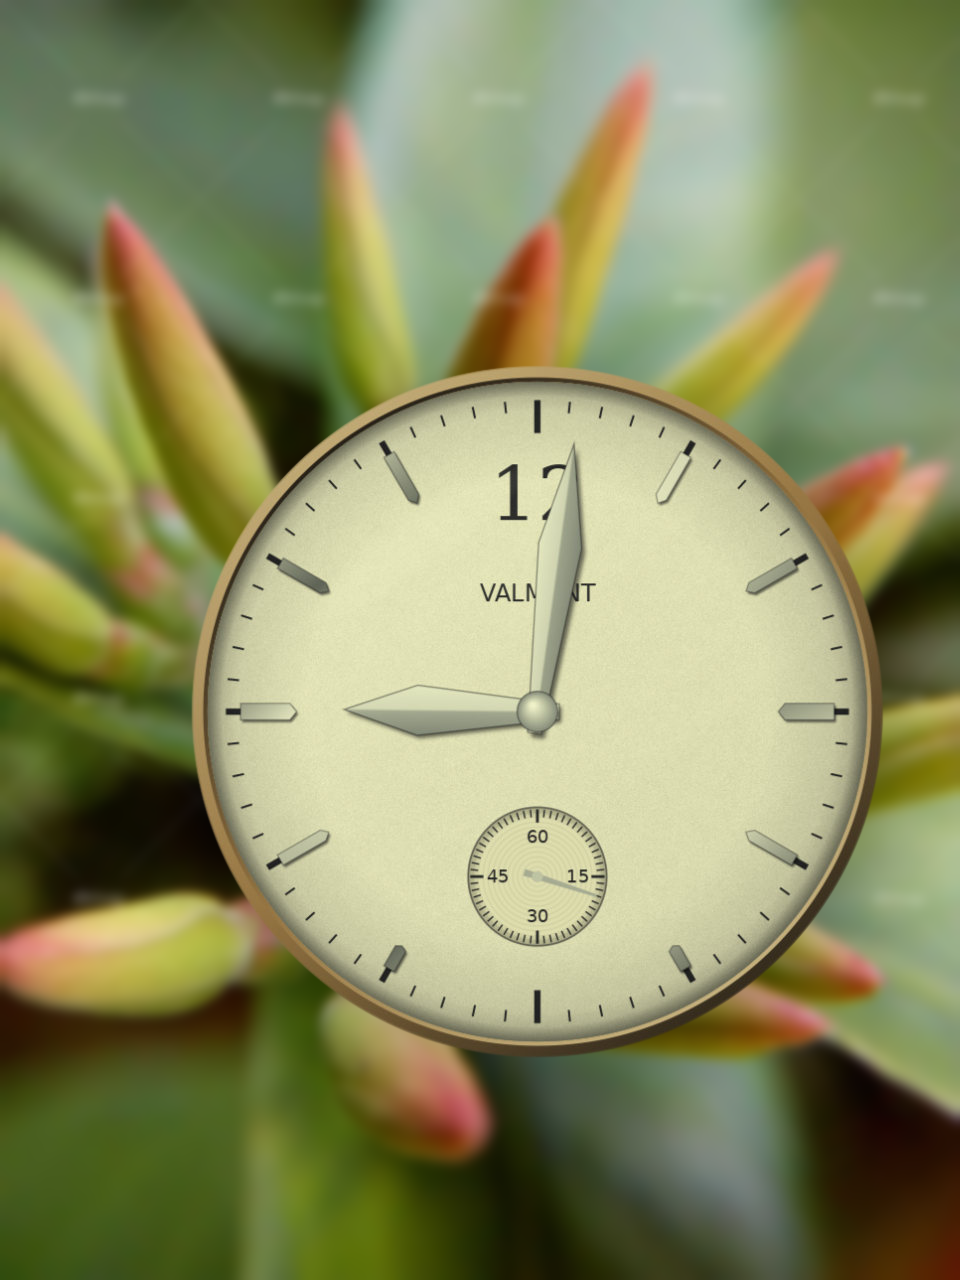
h=9 m=1 s=18
